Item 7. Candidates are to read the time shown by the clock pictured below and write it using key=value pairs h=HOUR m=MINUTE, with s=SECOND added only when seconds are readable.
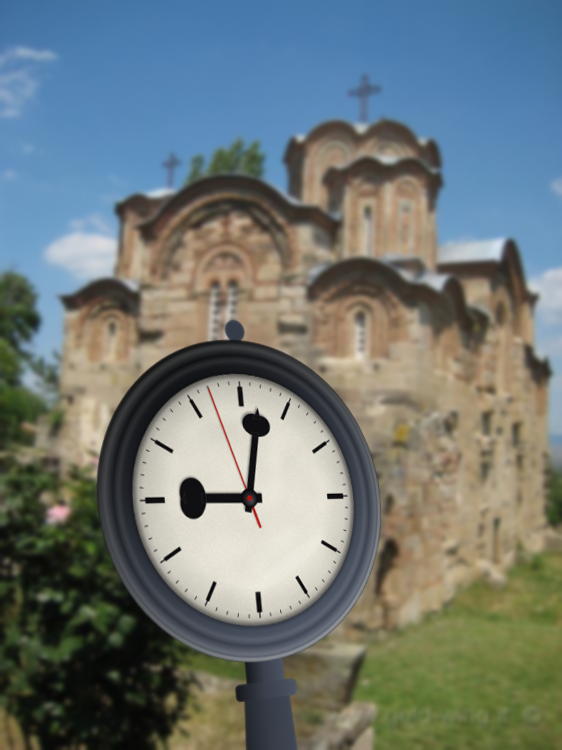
h=9 m=1 s=57
